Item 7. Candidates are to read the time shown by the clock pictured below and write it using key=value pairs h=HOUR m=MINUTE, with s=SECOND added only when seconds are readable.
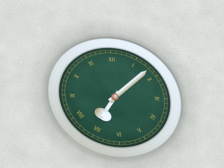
h=7 m=8
